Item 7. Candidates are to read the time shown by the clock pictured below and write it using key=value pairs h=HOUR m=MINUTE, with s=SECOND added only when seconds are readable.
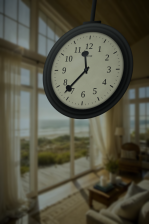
h=11 m=37
